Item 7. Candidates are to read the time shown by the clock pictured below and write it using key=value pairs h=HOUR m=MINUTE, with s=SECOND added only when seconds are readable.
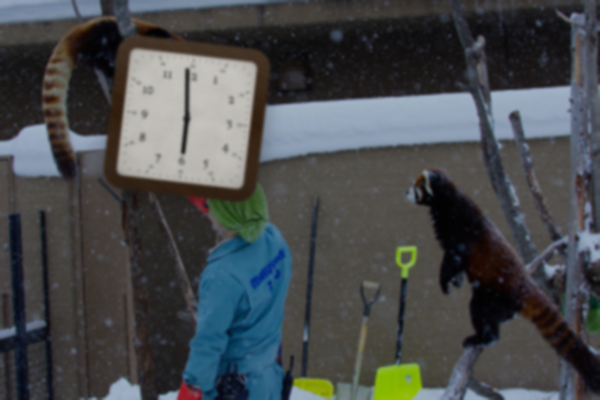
h=5 m=59
